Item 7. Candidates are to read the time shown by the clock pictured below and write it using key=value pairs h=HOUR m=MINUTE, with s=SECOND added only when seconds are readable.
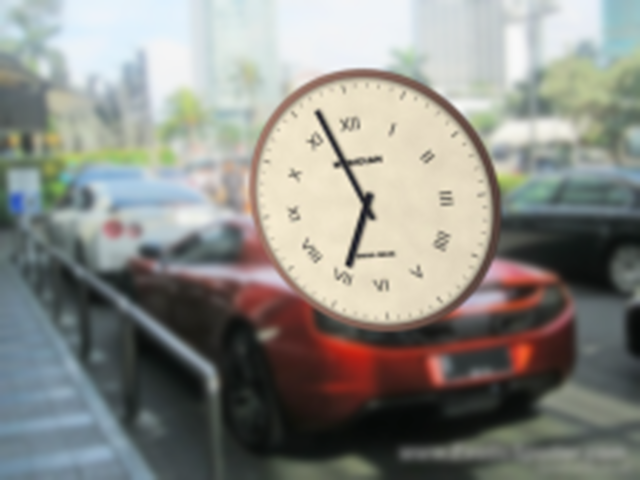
h=6 m=57
